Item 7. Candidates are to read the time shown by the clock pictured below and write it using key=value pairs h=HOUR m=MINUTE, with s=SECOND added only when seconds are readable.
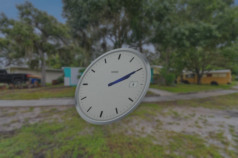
h=2 m=10
